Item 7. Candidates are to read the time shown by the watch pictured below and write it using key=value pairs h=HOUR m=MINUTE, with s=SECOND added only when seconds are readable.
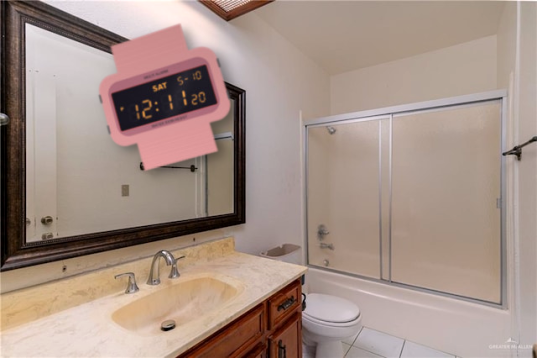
h=12 m=11 s=20
